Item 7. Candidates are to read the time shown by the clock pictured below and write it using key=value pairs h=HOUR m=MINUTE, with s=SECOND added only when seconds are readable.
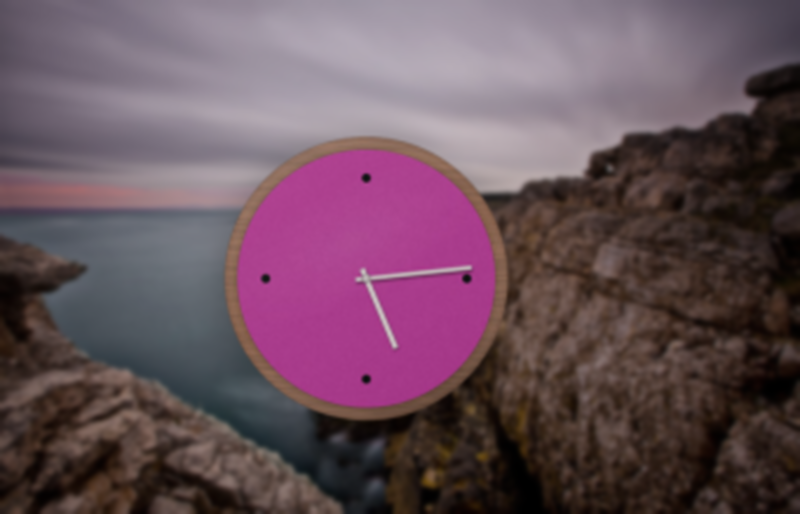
h=5 m=14
